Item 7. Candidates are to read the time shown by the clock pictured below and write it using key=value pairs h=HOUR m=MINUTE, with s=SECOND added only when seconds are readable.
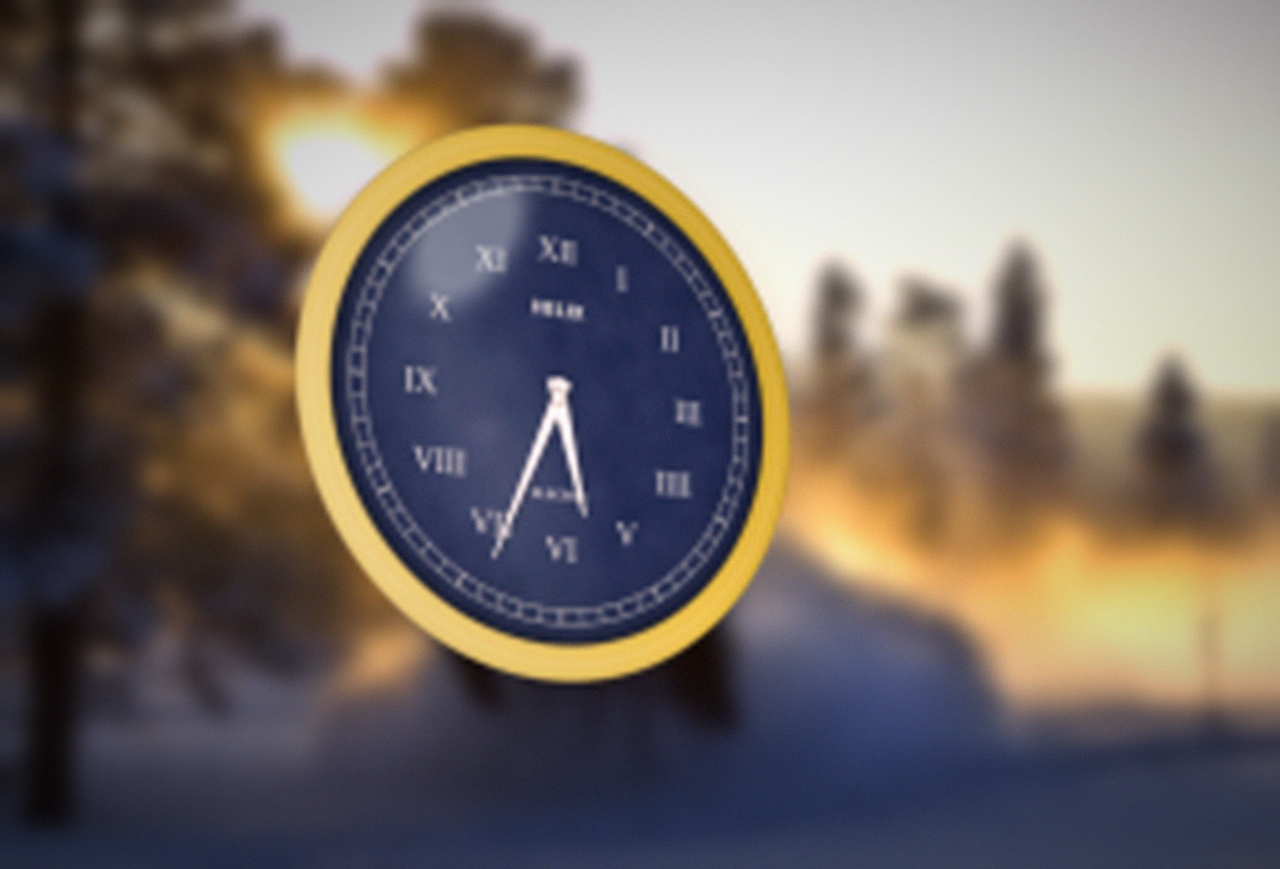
h=5 m=34
